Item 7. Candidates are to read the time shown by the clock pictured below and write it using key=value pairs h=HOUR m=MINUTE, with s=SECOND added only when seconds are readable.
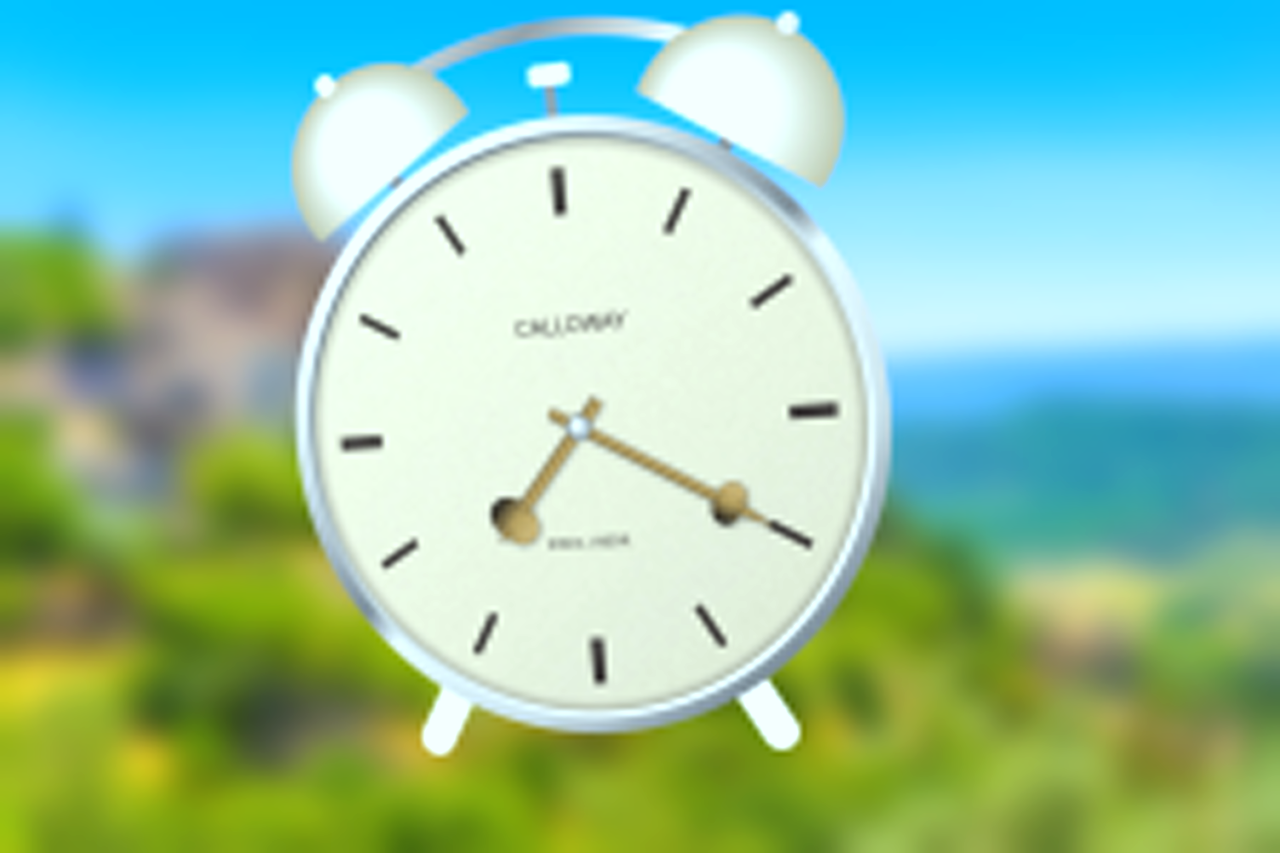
h=7 m=20
